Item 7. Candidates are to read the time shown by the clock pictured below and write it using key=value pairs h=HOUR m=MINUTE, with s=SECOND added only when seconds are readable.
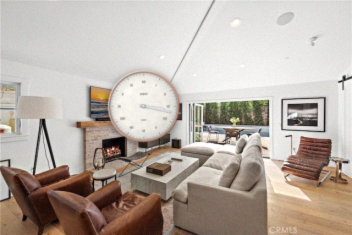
h=3 m=17
